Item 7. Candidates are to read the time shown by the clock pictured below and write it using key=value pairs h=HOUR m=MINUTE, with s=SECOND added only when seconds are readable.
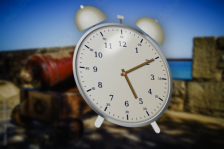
h=5 m=10
